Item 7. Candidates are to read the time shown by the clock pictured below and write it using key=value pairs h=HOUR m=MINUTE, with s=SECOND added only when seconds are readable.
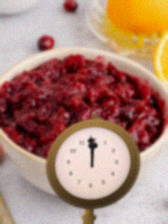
h=11 m=59
